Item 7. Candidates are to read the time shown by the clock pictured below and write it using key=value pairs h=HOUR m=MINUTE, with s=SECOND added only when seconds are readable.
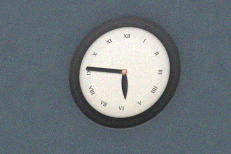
h=5 m=46
